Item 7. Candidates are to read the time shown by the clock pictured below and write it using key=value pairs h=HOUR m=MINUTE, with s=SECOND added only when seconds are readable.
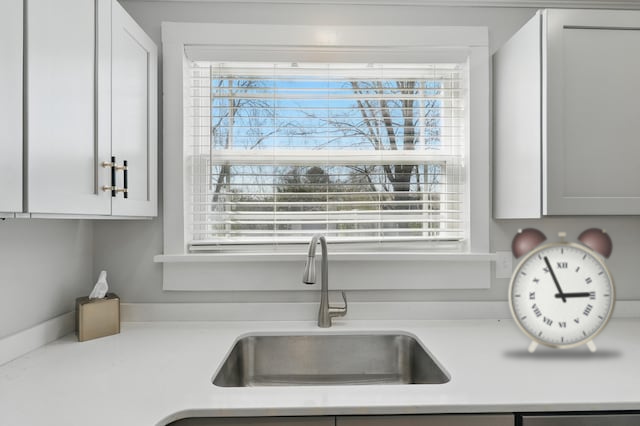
h=2 m=56
